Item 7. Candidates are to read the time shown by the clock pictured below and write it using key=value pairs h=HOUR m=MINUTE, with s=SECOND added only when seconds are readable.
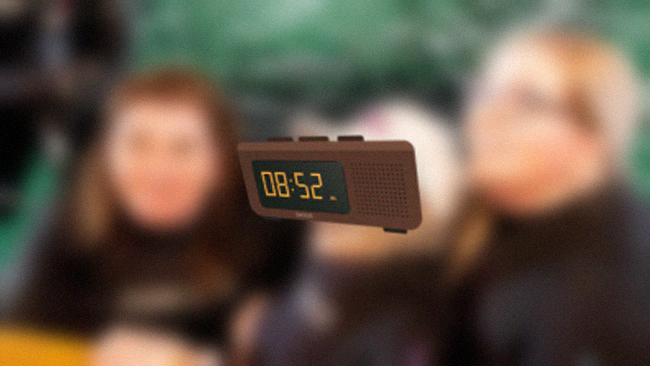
h=8 m=52
